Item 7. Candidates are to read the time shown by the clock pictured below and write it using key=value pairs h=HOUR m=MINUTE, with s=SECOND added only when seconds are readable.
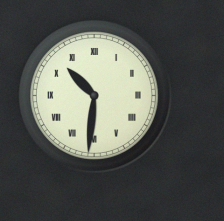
h=10 m=31
